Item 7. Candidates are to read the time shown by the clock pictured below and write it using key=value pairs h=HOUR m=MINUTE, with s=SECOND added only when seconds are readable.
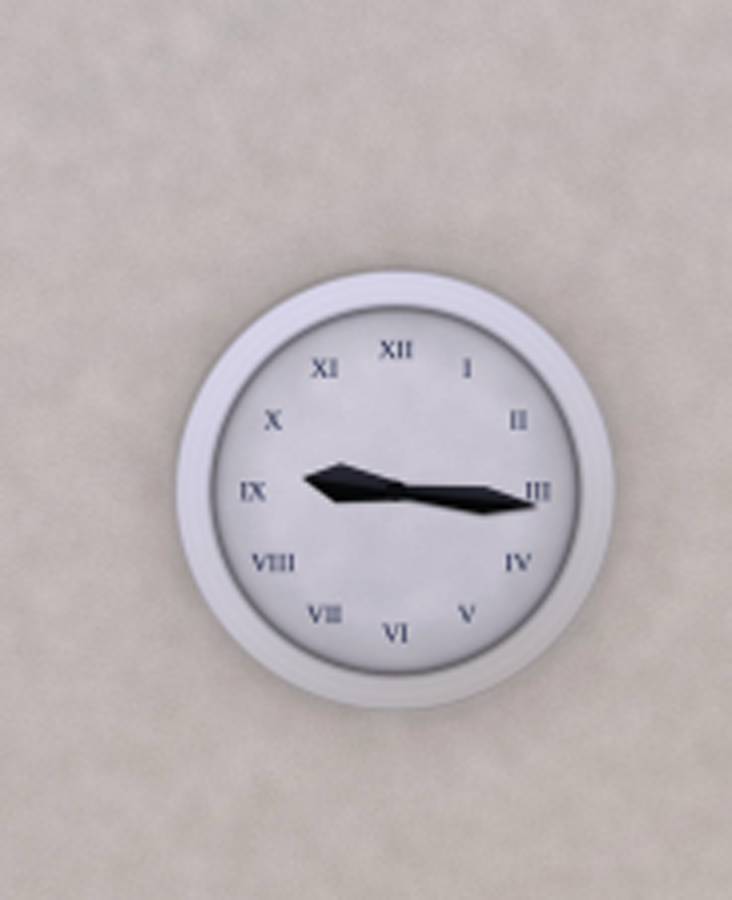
h=9 m=16
